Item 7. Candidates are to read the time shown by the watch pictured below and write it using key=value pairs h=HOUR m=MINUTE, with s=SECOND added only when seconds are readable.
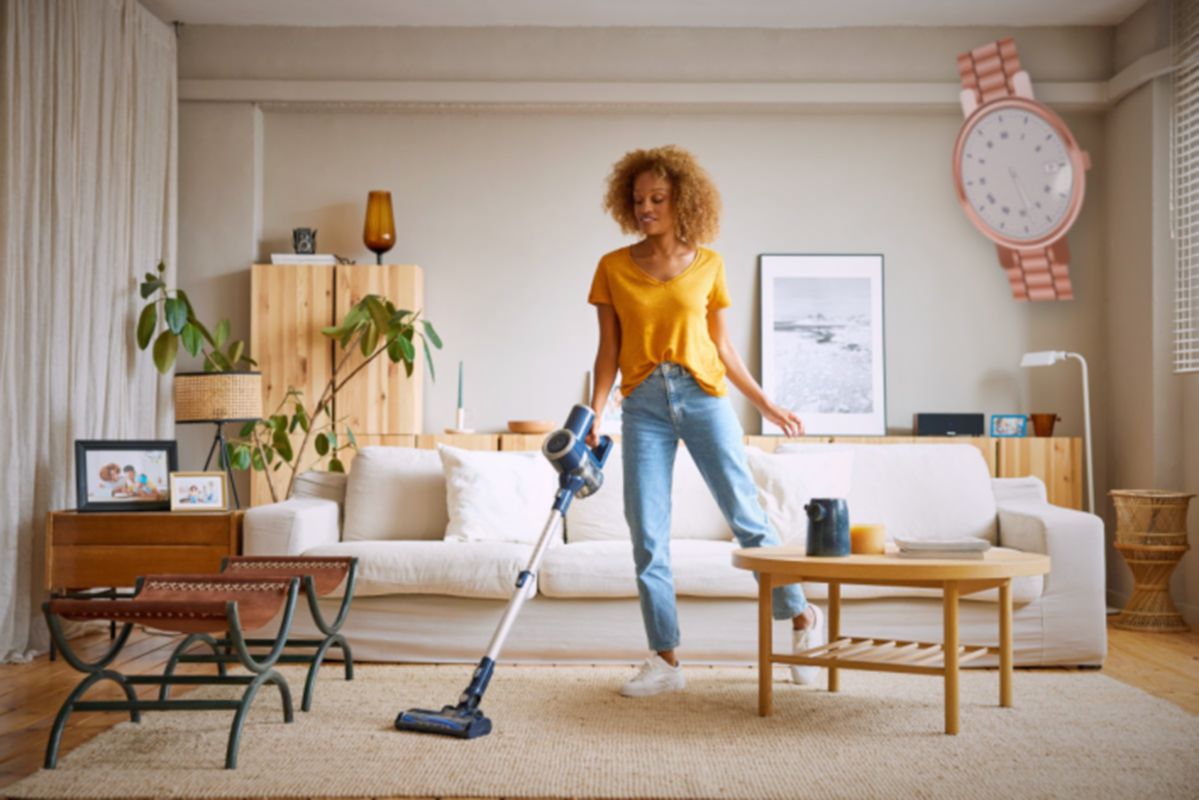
h=5 m=28
